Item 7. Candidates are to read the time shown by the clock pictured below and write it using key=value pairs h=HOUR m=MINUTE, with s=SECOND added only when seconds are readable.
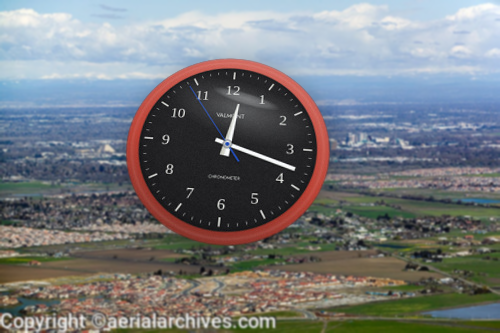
h=12 m=17 s=54
